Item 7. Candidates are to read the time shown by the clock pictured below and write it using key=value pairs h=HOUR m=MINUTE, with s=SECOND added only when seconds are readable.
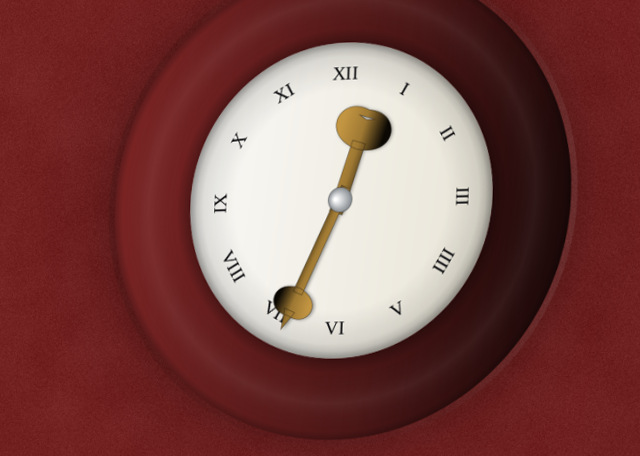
h=12 m=34
